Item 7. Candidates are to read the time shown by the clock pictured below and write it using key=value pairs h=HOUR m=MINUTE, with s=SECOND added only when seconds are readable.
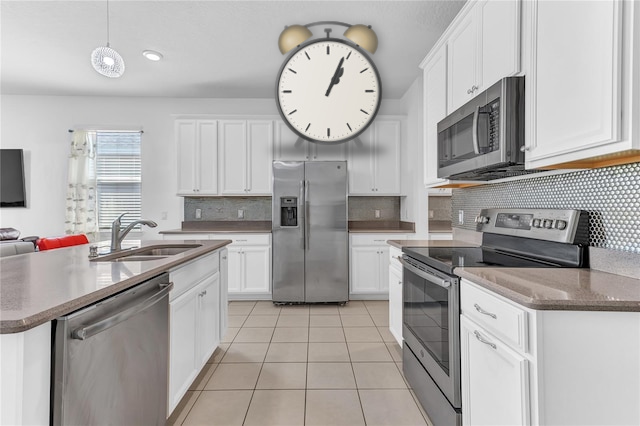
h=1 m=4
